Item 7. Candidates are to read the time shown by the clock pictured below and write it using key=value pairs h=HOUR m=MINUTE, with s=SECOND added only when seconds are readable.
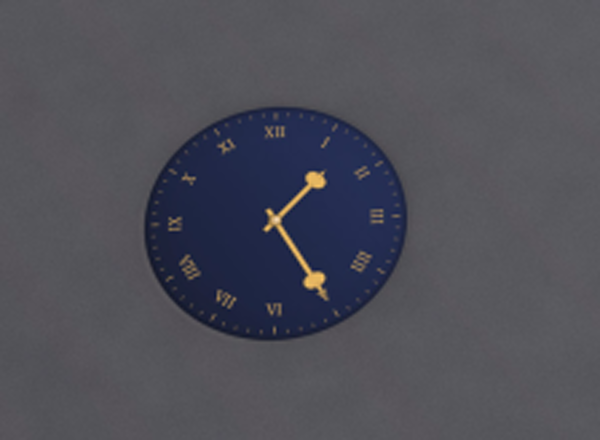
h=1 m=25
